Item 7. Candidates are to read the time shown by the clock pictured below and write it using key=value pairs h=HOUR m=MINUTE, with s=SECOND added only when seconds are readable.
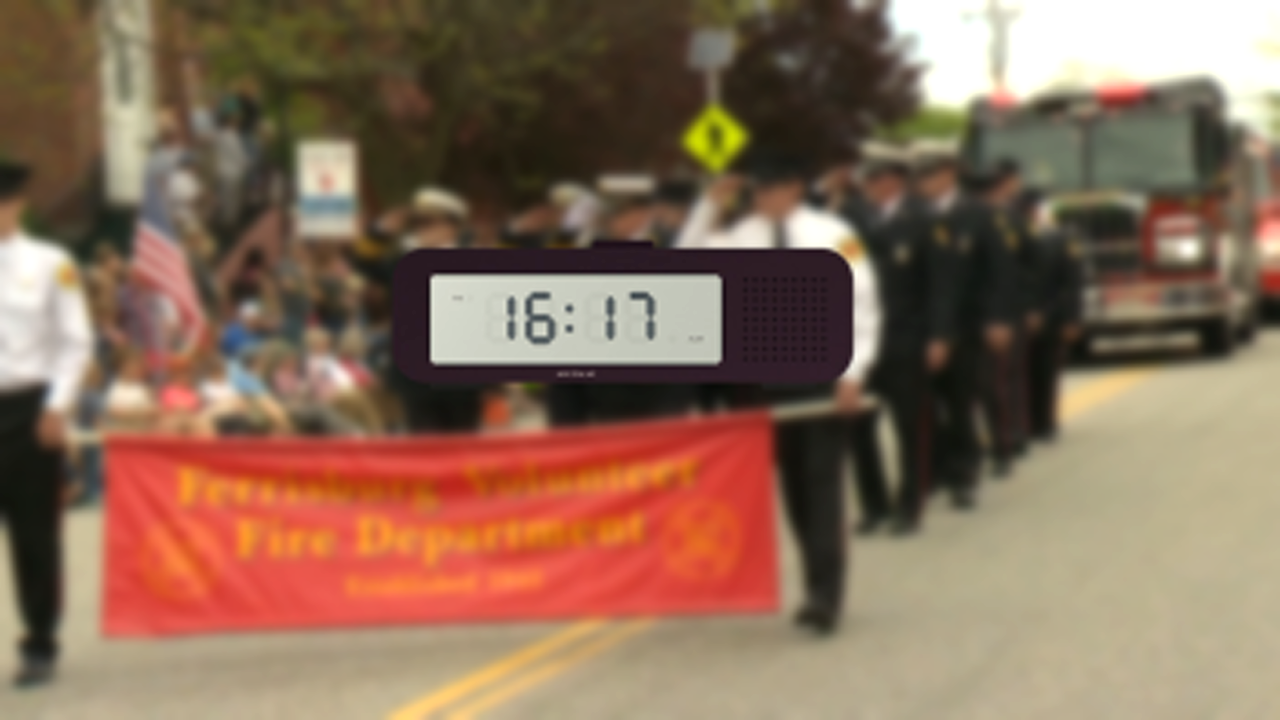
h=16 m=17
